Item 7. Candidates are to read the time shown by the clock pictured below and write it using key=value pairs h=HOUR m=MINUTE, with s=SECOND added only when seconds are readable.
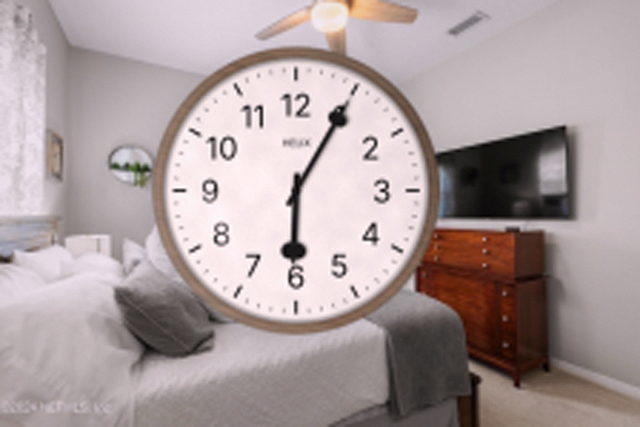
h=6 m=5
